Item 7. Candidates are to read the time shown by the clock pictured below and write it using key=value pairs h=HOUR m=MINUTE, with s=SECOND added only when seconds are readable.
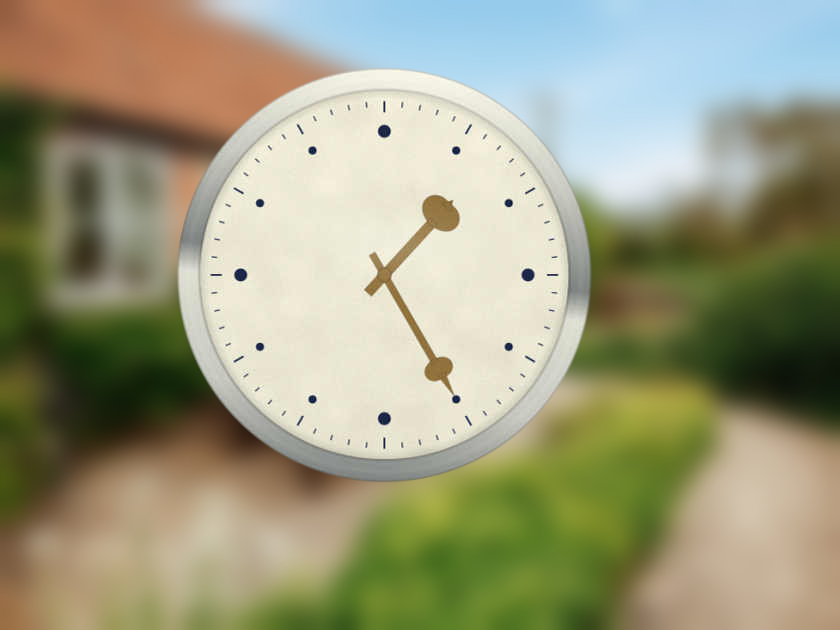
h=1 m=25
